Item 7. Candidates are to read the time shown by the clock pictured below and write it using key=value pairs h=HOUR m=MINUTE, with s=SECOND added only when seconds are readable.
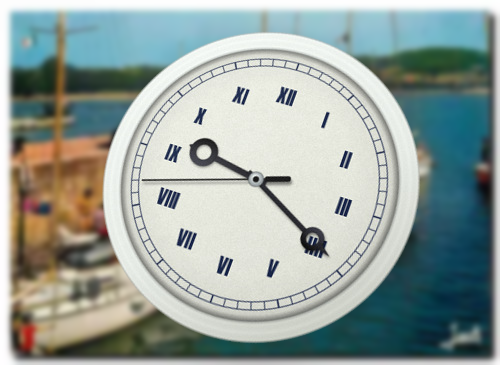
h=9 m=19 s=42
